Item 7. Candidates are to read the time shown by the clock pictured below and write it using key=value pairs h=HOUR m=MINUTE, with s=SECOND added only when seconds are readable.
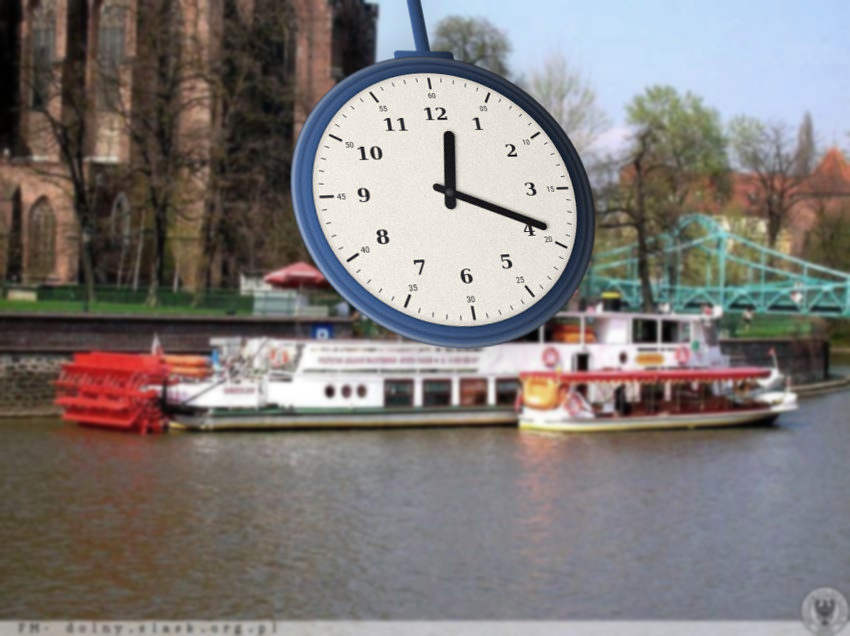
h=12 m=19
